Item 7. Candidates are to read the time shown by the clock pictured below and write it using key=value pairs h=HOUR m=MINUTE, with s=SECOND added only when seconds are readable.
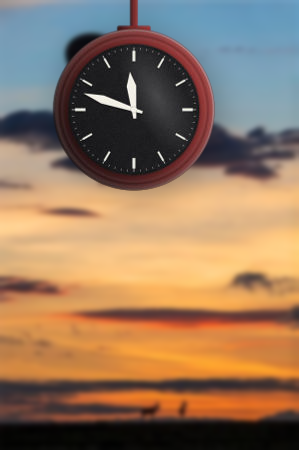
h=11 m=48
